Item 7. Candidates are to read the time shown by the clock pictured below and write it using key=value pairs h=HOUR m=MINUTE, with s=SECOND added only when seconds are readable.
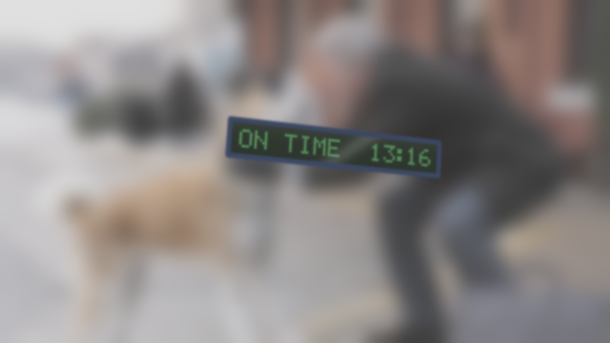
h=13 m=16
